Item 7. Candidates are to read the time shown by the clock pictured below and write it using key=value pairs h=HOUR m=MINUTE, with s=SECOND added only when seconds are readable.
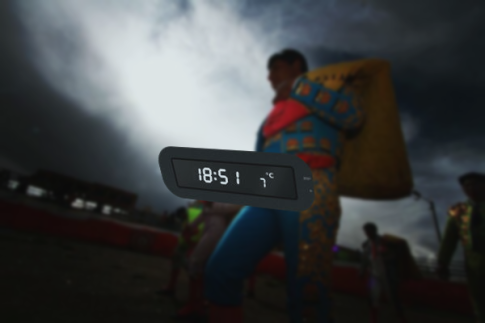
h=18 m=51
